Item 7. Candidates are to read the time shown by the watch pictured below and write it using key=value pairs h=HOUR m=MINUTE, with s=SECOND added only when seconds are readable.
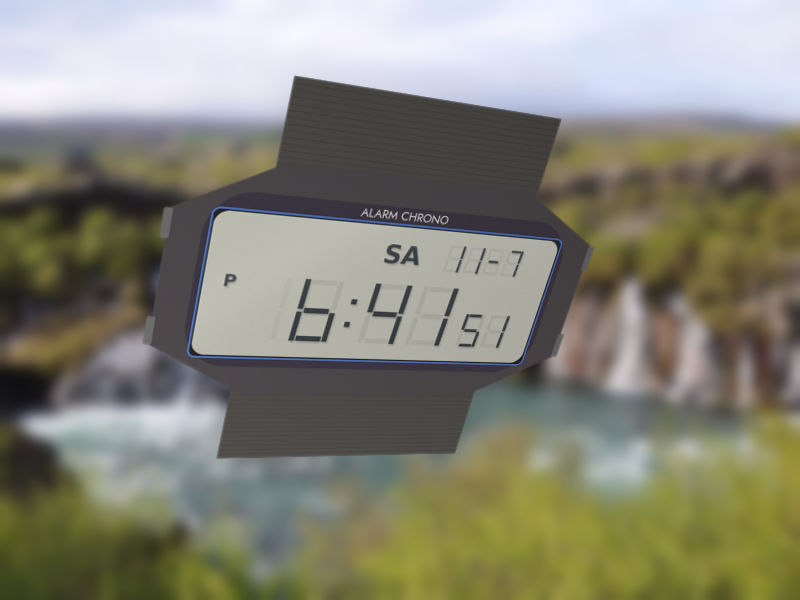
h=6 m=41 s=51
